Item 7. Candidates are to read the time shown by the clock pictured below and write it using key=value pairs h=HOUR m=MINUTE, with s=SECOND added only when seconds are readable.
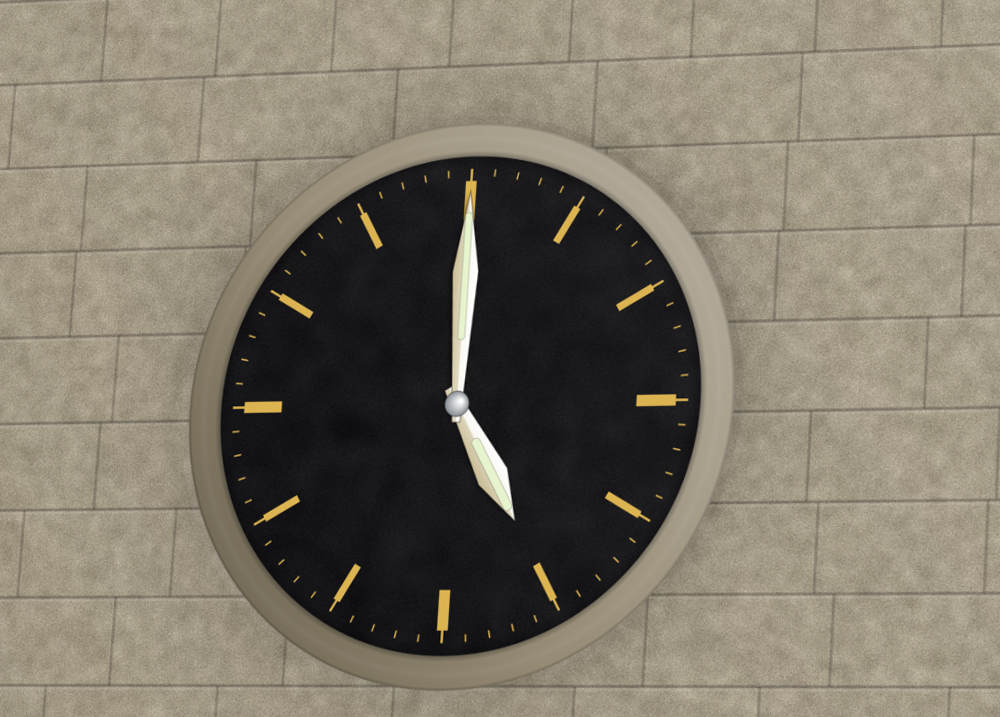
h=5 m=0
